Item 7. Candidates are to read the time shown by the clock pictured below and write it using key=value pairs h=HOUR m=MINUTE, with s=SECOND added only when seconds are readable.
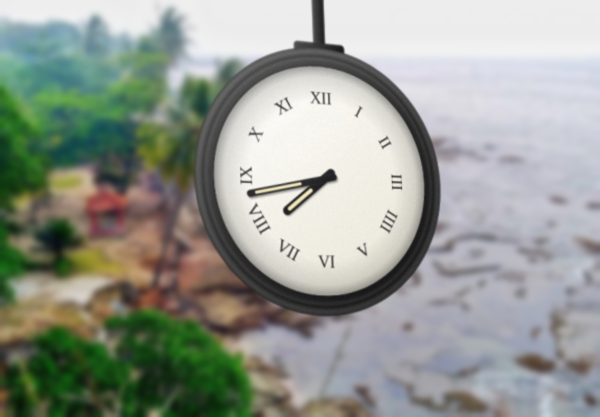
h=7 m=43
